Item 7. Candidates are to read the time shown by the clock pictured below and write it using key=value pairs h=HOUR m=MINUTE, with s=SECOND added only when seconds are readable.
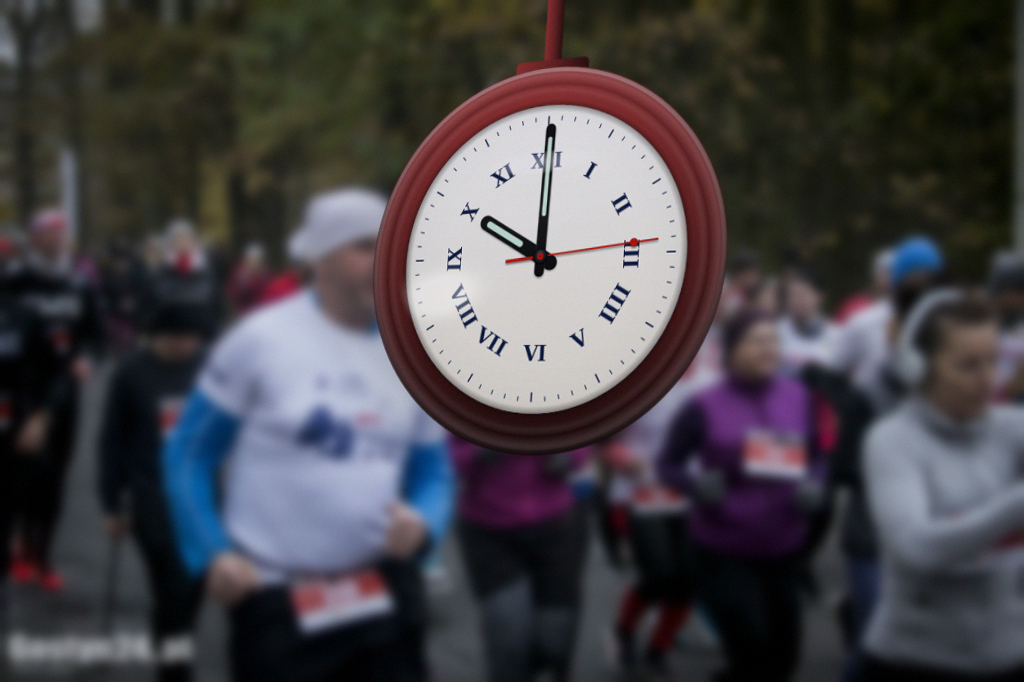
h=10 m=0 s=14
